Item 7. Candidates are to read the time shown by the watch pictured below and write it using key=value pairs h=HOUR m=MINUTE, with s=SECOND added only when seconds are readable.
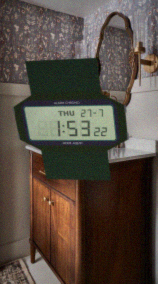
h=1 m=53 s=22
